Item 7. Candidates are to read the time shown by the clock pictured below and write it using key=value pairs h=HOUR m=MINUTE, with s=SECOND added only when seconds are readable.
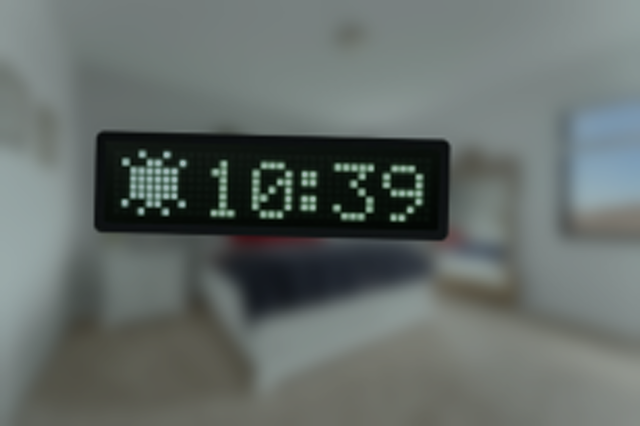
h=10 m=39
